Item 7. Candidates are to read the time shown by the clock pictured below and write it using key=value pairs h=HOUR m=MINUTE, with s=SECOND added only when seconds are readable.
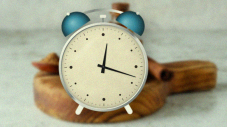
h=12 m=18
